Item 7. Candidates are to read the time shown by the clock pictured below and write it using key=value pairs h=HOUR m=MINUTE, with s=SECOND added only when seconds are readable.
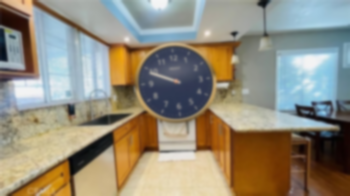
h=9 m=49
